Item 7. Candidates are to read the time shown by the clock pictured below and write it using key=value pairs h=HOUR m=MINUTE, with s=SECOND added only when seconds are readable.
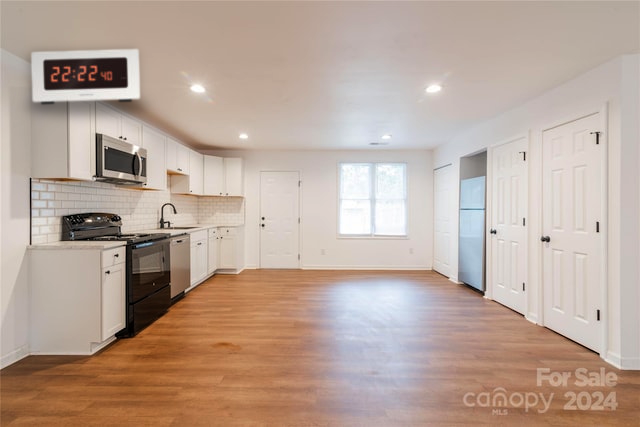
h=22 m=22
